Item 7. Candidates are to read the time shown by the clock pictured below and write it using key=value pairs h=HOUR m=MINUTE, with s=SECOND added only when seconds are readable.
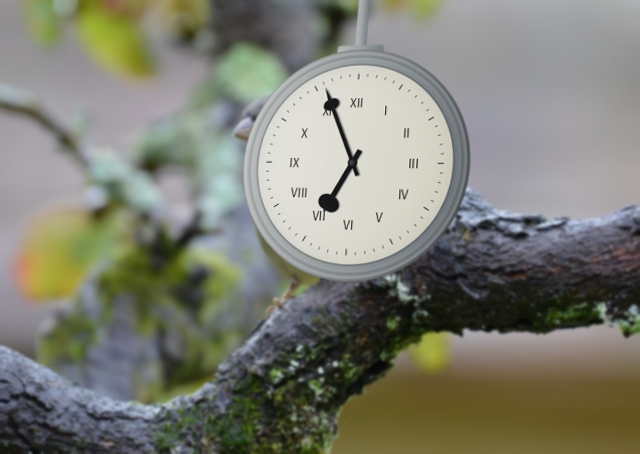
h=6 m=56
